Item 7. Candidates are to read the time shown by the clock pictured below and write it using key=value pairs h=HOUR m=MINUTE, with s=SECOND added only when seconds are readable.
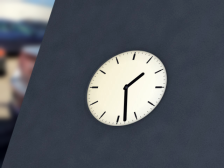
h=1 m=28
